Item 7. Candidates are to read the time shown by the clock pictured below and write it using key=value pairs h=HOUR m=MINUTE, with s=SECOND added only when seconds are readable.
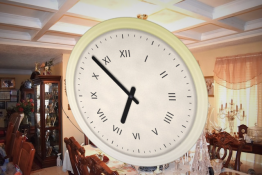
h=6 m=53
